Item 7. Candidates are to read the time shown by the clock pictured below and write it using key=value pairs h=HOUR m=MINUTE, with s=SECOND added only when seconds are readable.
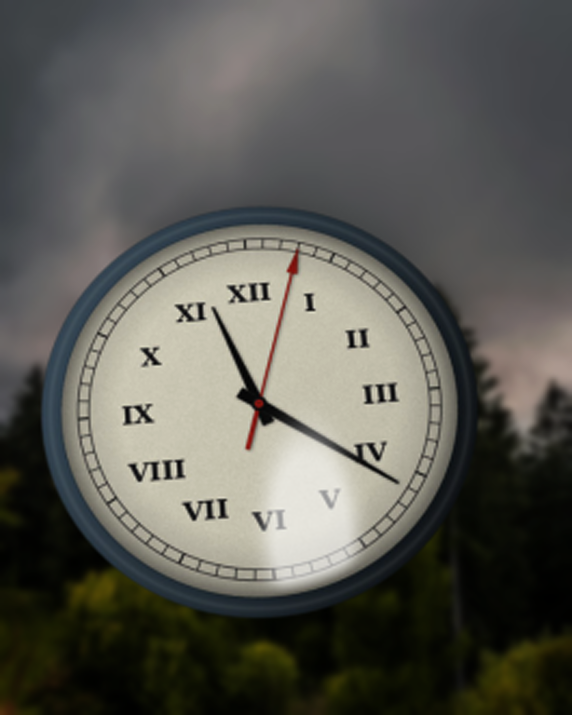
h=11 m=21 s=3
